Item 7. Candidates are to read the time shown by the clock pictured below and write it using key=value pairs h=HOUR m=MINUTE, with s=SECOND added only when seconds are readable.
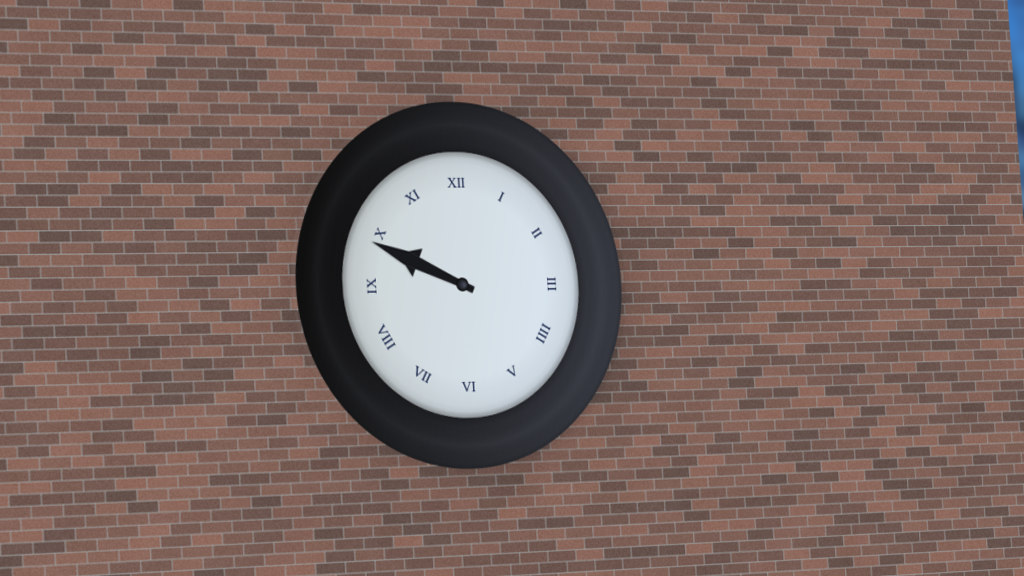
h=9 m=49
